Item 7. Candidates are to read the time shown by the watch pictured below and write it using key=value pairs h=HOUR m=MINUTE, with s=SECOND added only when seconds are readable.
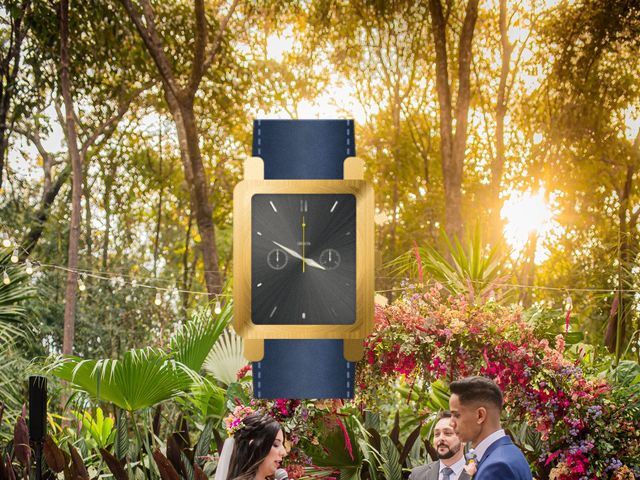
h=3 m=50
